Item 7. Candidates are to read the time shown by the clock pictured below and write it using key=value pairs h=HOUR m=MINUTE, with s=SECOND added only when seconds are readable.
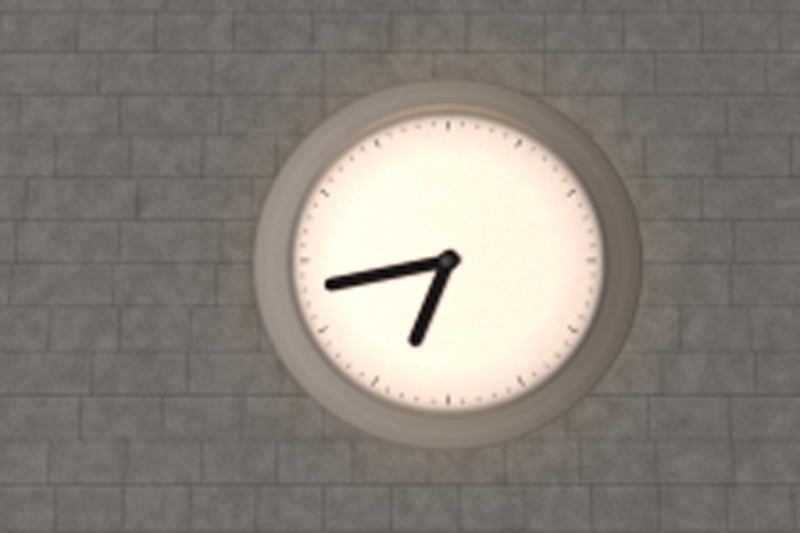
h=6 m=43
